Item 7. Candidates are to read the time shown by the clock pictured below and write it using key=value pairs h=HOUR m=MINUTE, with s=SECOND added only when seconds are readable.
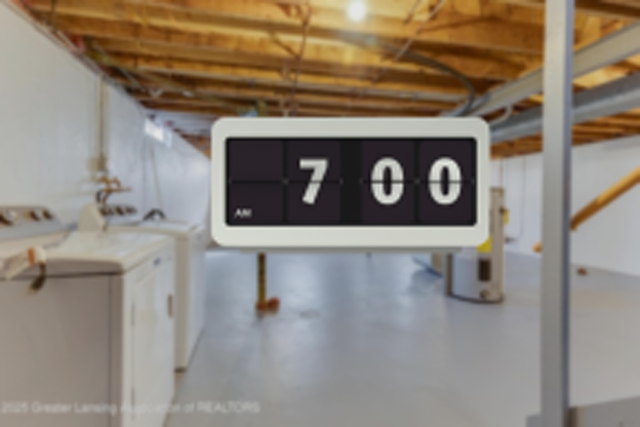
h=7 m=0
